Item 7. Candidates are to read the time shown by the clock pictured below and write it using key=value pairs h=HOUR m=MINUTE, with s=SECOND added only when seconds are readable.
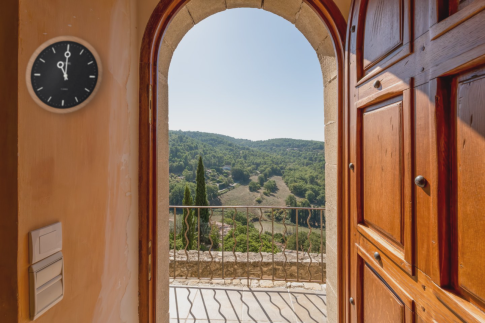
h=11 m=0
